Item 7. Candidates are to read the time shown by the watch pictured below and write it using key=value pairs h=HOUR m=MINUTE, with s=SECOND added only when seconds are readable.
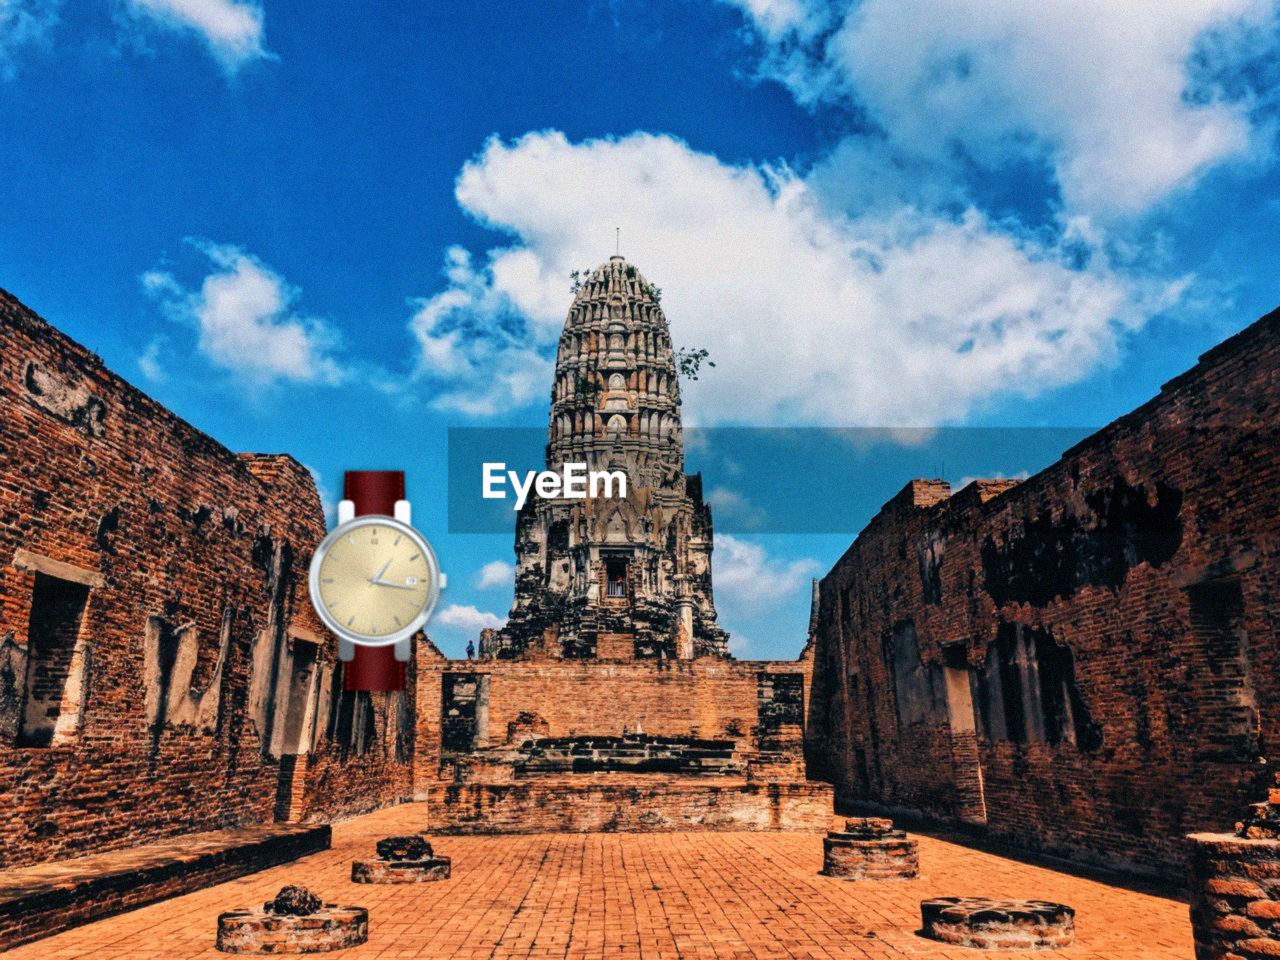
h=1 m=17
